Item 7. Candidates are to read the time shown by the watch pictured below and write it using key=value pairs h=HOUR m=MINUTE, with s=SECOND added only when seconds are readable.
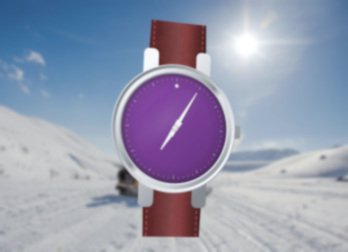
h=7 m=5
